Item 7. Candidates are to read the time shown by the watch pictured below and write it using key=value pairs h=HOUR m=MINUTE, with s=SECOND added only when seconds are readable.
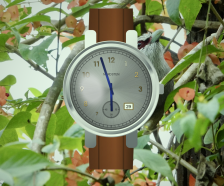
h=5 m=57
